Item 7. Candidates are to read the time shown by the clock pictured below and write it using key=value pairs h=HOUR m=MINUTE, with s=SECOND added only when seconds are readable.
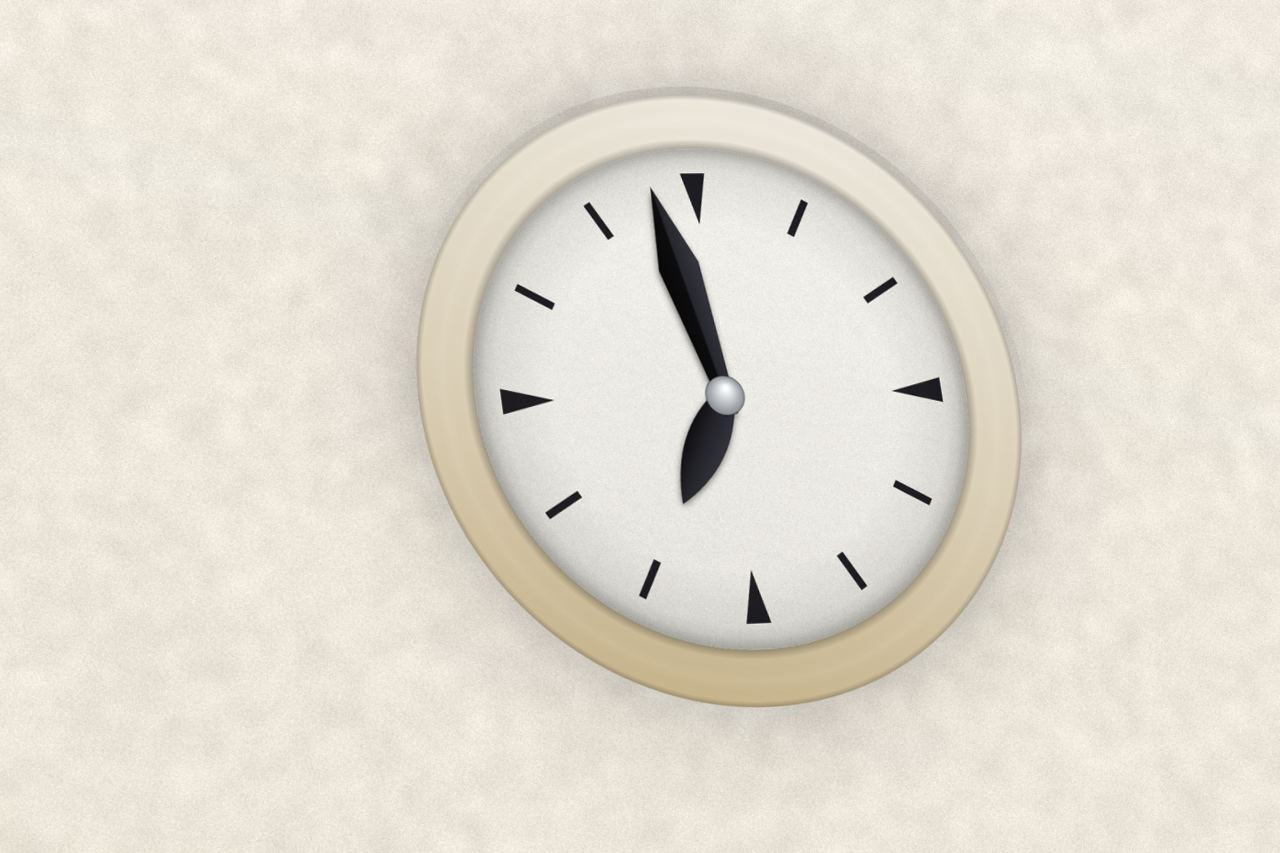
h=6 m=58
